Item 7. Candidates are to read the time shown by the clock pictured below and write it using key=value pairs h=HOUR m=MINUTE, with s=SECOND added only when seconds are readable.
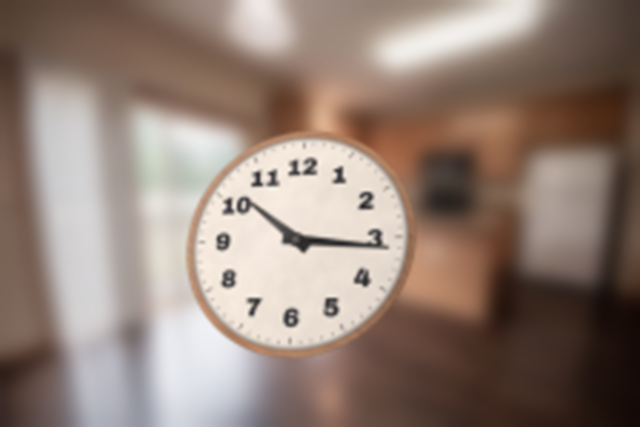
h=10 m=16
